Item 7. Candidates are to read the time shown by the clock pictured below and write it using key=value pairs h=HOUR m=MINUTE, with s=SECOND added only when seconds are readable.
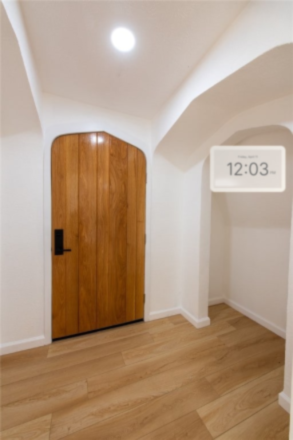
h=12 m=3
